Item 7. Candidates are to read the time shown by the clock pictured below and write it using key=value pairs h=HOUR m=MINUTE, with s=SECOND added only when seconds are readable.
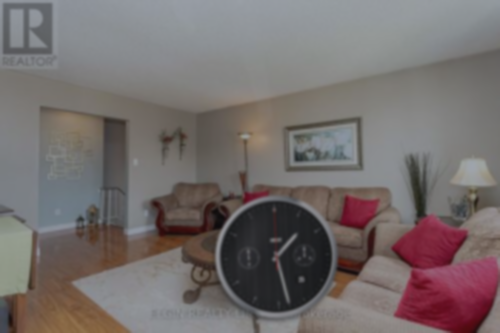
h=1 m=28
